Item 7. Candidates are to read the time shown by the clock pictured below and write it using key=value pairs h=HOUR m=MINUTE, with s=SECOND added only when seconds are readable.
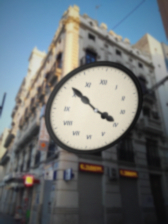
h=3 m=51
